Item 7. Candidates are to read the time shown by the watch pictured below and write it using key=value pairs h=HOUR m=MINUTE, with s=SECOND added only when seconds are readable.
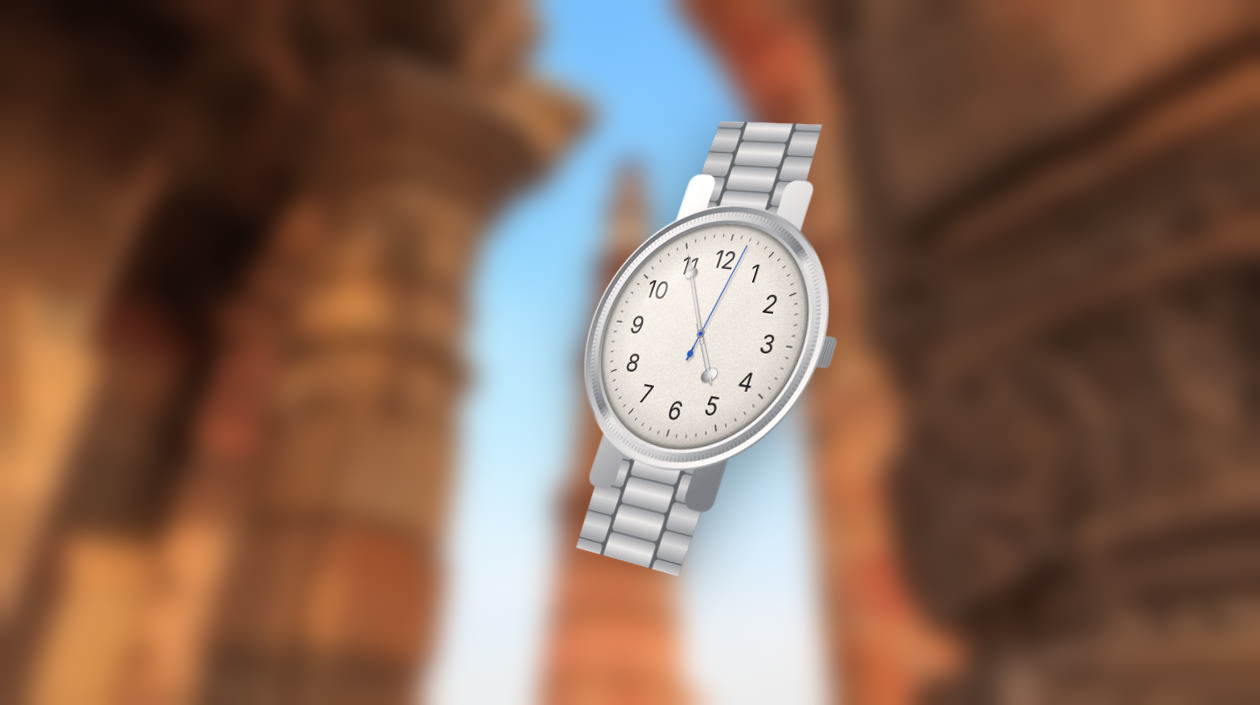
h=4 m=55 s=2
